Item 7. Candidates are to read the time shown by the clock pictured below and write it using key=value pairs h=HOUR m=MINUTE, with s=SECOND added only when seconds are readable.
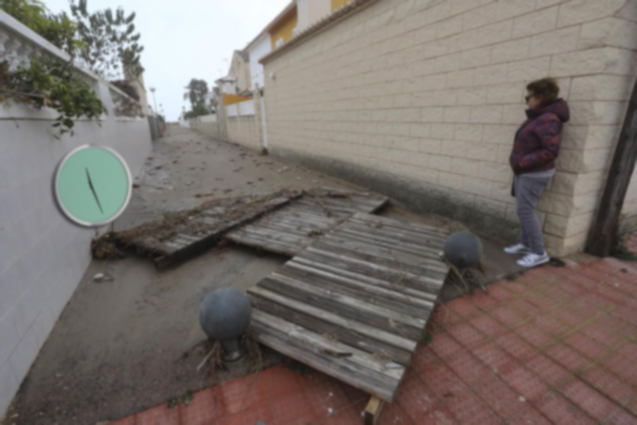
h=11 m=26
